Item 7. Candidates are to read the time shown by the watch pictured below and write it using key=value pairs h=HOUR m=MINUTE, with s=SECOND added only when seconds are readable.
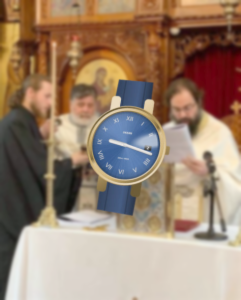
h=9 m=17
